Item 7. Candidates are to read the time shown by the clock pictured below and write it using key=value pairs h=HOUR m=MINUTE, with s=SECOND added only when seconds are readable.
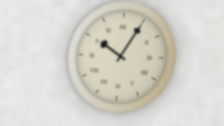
h=10 m=5
